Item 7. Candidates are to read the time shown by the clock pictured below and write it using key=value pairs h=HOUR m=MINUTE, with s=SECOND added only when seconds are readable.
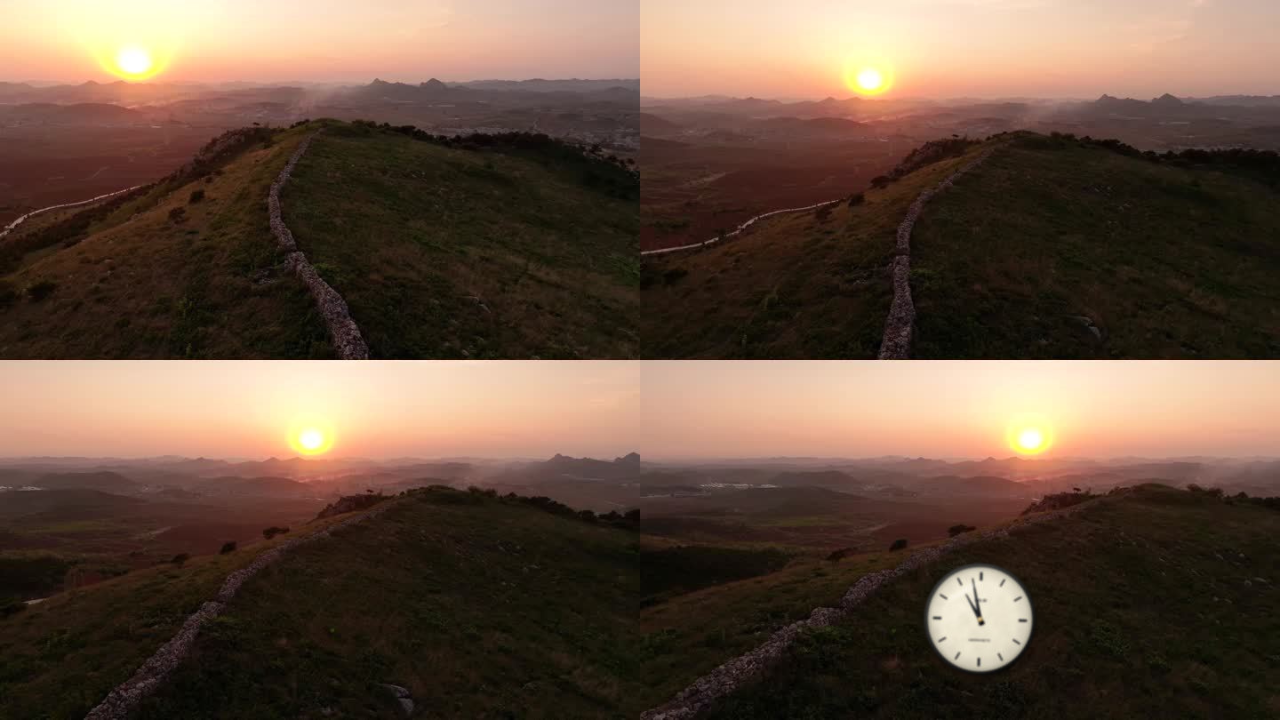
h=10 m=58
